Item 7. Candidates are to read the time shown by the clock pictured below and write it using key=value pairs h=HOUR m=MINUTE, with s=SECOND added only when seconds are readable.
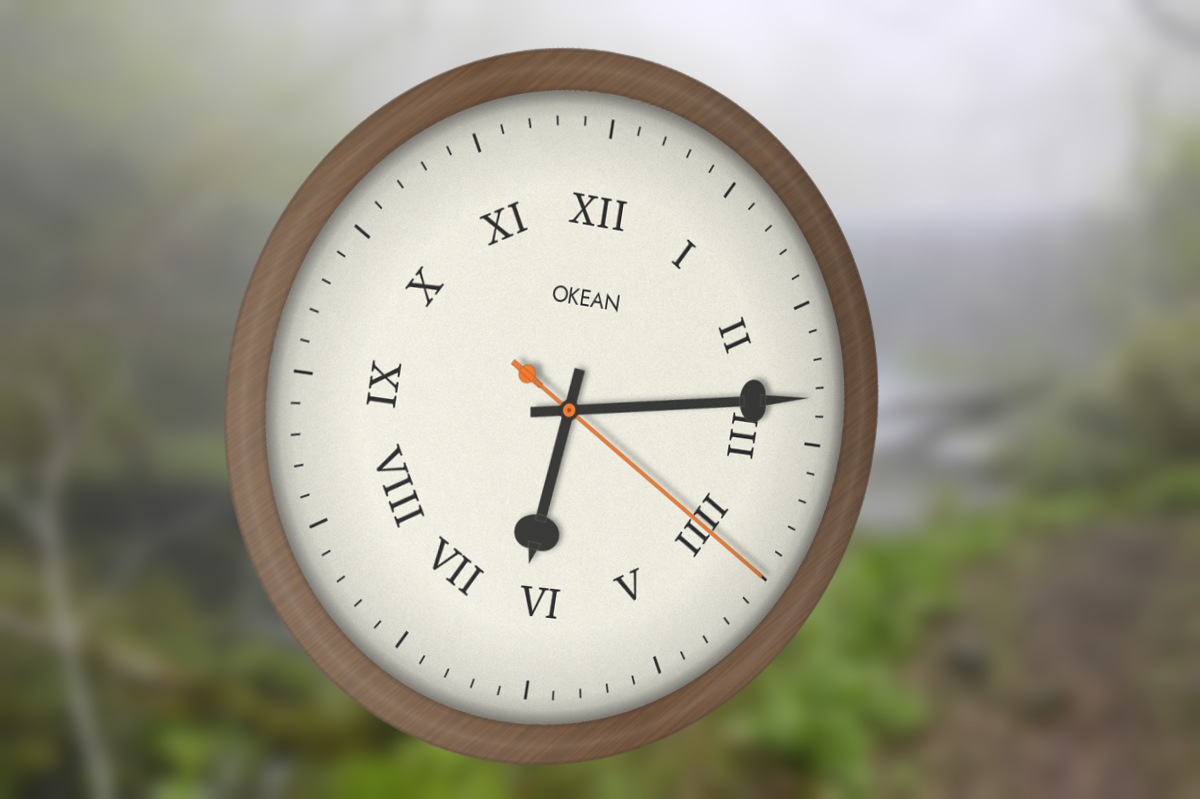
h=6 m=13 s=20
